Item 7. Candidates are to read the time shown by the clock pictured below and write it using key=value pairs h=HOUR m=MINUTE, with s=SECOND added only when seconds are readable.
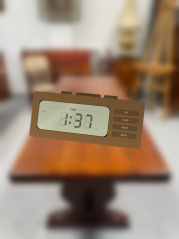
h=1 m=37
